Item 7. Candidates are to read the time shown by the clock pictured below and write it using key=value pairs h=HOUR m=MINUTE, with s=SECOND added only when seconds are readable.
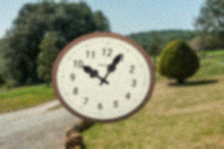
h=10 m=4
